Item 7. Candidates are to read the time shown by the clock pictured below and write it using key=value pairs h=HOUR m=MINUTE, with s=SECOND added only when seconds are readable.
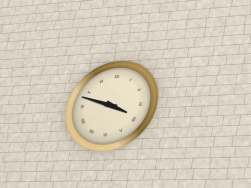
h=3 m=48
